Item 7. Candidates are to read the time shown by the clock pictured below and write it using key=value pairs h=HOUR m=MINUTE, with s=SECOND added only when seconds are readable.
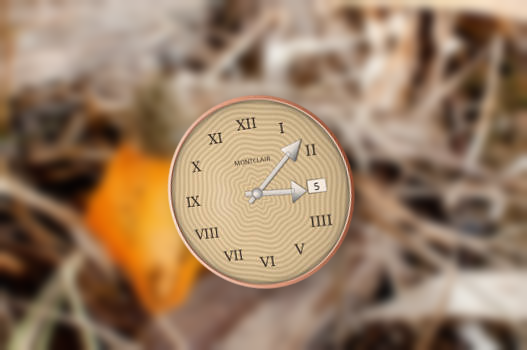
h=3 m=8
